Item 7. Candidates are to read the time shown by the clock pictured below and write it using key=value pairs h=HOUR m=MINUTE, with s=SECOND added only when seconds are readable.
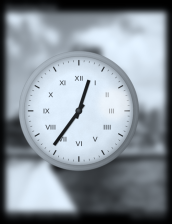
h=12 m=36
